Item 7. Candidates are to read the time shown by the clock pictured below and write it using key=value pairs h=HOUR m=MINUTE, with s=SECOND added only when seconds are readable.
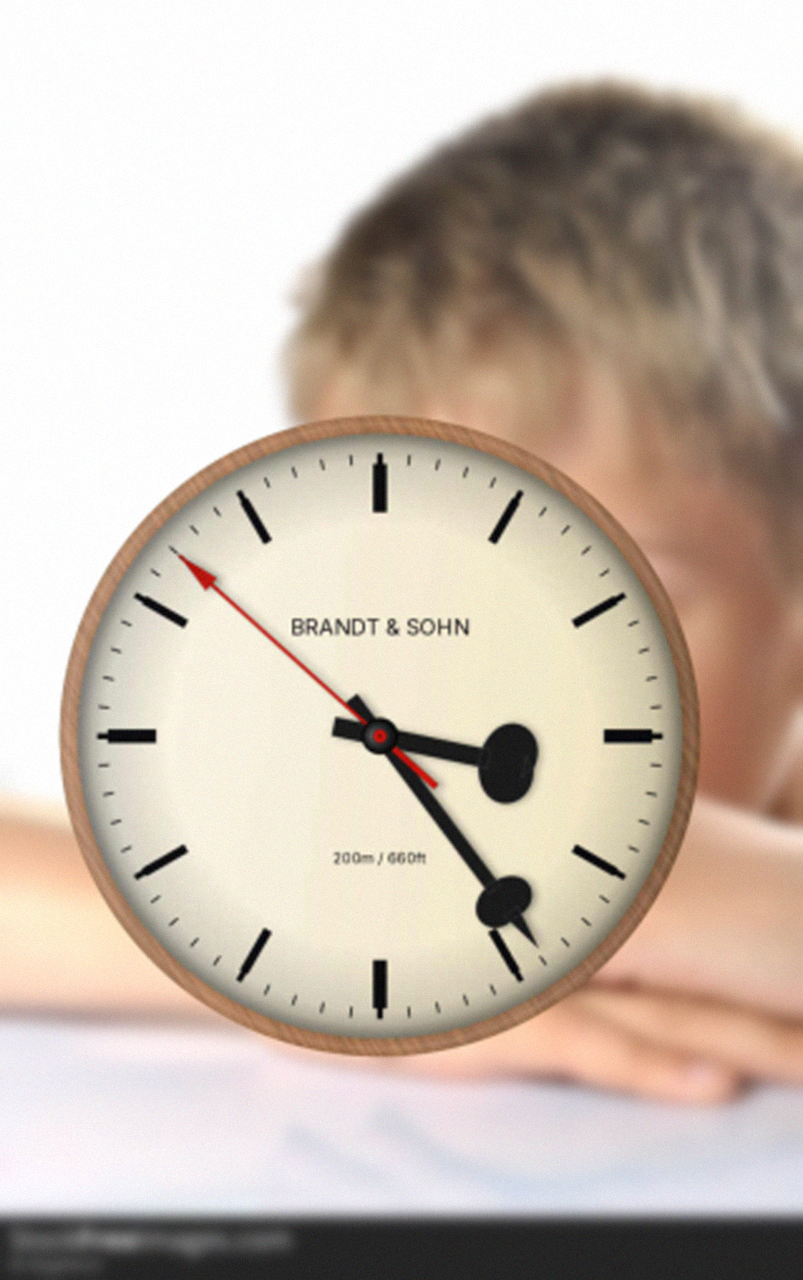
h=3 m=23 s=52
